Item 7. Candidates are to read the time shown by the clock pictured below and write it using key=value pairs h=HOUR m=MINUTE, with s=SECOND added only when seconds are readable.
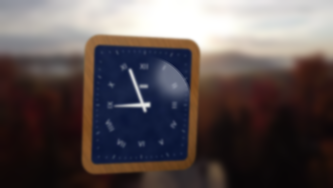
h=8 m=56
